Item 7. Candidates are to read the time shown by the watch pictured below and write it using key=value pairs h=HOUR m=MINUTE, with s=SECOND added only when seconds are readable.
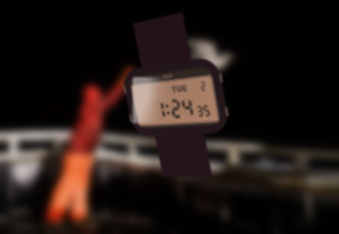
h=1 m=24
